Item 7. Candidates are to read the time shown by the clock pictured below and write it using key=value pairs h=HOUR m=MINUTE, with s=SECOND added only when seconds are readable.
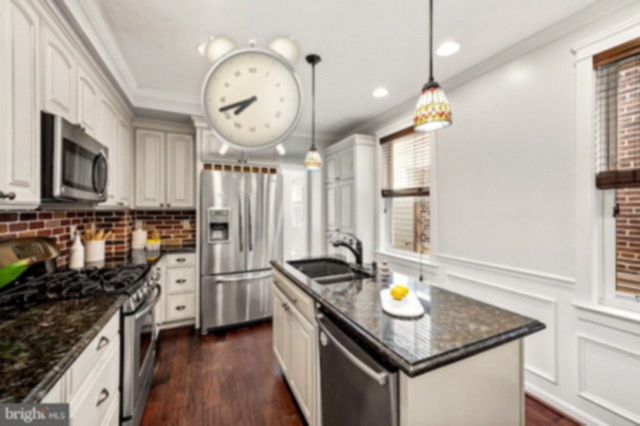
h=7 m=42
